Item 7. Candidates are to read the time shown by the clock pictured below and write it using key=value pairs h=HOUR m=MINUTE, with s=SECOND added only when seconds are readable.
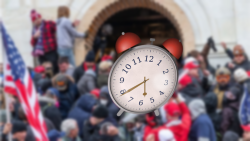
h=5 m=39
